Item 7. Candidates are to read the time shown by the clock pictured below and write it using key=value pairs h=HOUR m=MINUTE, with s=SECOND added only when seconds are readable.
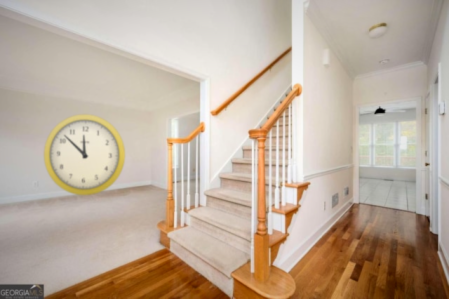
h=11 m=52
